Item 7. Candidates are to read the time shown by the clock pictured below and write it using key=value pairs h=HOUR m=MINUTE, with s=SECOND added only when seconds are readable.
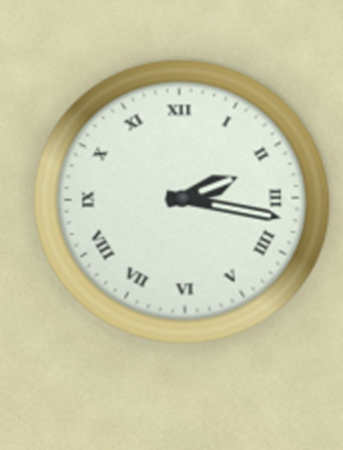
h=2 m=17
